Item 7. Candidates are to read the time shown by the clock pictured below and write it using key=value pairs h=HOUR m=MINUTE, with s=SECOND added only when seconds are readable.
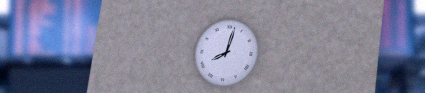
h=8 m=2
